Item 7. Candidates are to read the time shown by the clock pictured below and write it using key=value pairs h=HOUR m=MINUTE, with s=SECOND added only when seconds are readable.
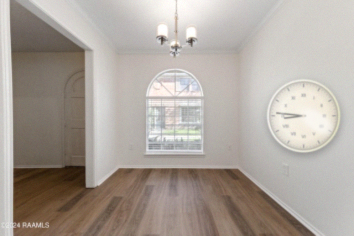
h=8 m=46
